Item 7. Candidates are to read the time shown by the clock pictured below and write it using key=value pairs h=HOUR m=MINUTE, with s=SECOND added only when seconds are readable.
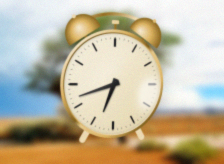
h=6 m=42
